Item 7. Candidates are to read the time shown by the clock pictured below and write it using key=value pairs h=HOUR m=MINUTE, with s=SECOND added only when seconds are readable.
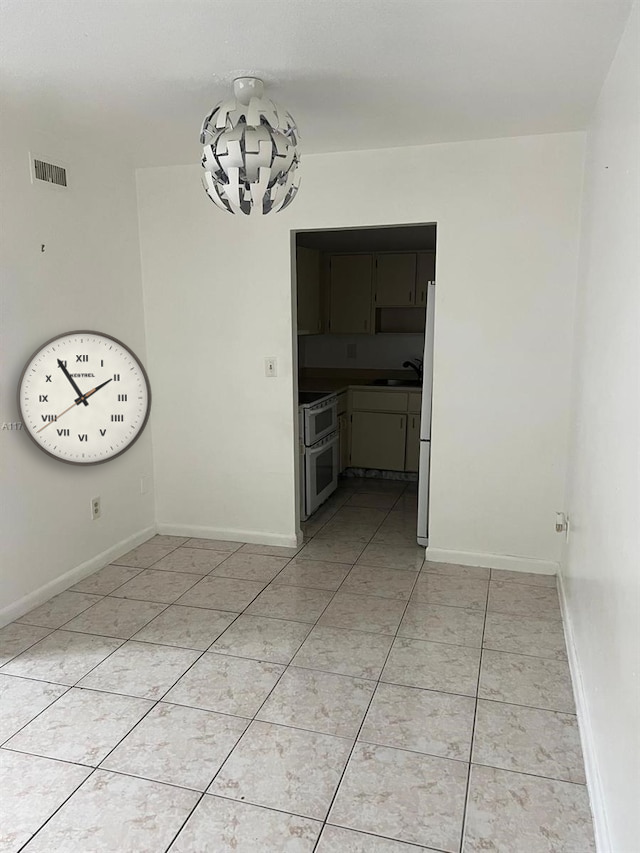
h=1 m=54 s=39
